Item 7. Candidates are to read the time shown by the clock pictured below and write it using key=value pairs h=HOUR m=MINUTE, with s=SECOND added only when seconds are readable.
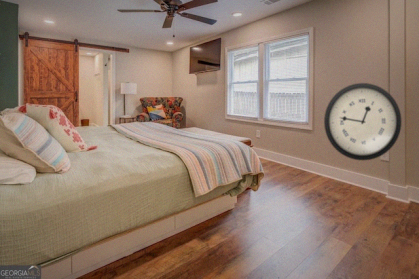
h=12 m=47
